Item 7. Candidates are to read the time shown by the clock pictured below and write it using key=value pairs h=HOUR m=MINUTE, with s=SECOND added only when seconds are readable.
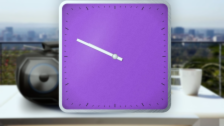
h=9 m=49
